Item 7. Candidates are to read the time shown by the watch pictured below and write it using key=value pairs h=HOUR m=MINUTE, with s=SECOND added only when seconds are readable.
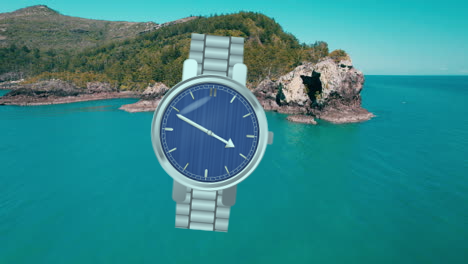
h=3 m=49
